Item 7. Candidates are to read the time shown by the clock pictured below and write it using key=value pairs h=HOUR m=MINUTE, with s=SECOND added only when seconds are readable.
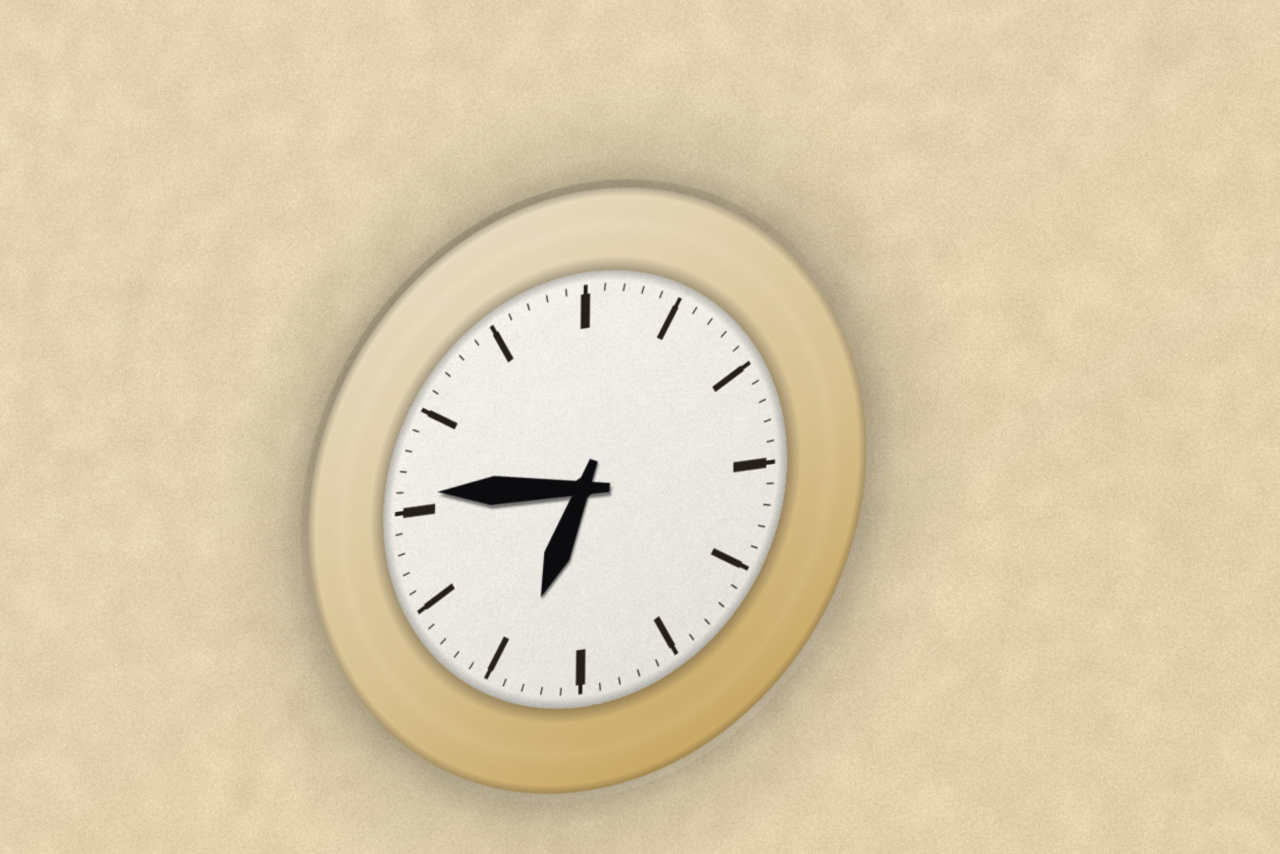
h=6 m=46
